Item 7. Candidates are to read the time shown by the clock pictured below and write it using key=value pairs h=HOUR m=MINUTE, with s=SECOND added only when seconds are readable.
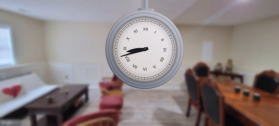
h=8 m=42
